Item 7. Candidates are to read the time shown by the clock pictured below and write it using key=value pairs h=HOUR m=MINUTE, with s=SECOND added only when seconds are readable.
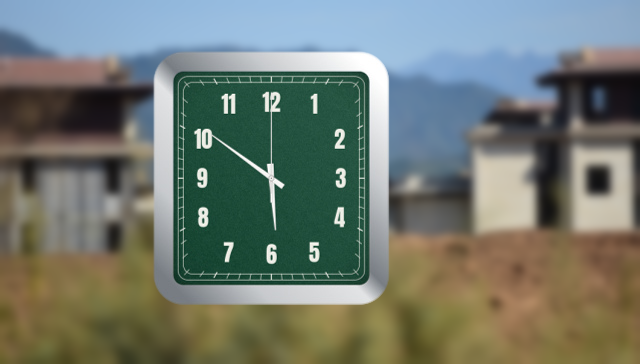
h=5 m=51 s=0
